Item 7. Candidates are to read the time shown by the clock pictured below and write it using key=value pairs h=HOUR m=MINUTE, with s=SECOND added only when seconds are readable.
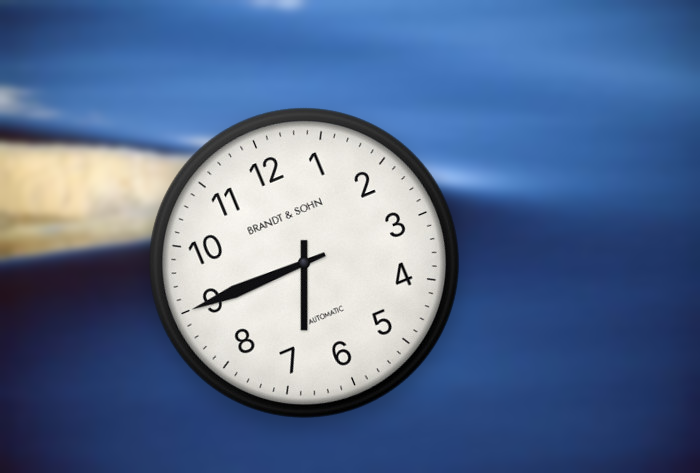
h=6 m=45
